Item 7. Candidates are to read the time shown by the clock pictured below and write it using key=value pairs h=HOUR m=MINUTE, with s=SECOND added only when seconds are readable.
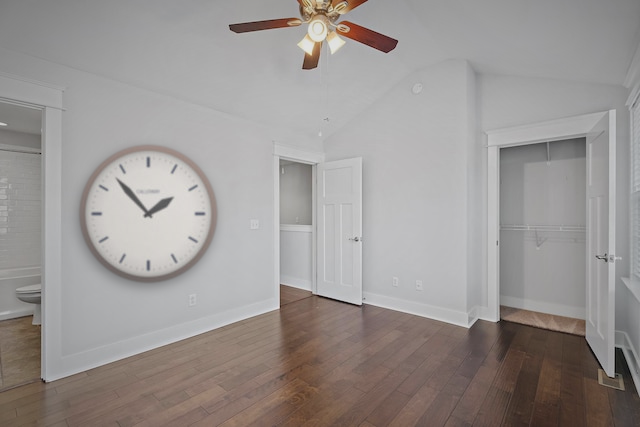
h=1 m=53
